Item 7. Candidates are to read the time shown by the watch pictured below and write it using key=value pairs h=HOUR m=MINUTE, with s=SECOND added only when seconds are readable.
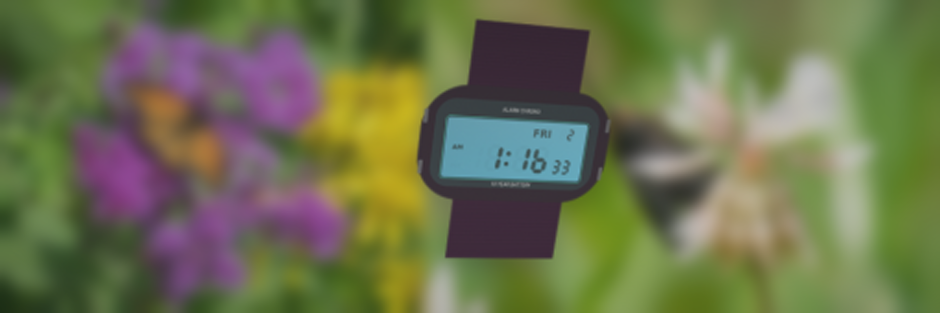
h=1 m=16 s=33
